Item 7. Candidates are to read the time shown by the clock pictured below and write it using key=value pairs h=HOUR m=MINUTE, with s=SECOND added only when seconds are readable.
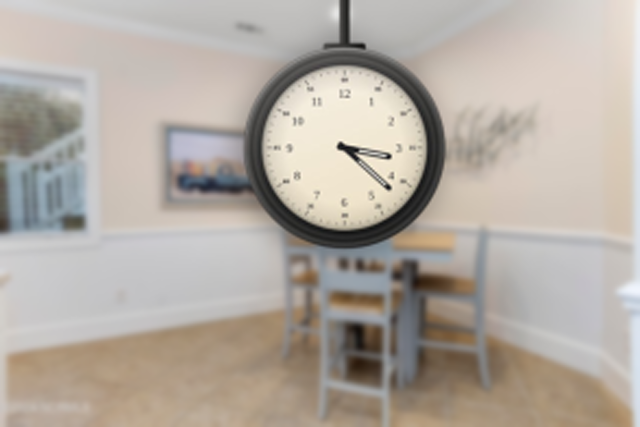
h=3 m=22
